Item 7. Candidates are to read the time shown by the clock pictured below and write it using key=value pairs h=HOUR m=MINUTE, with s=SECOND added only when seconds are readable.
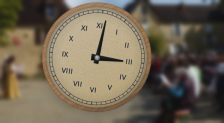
h=3 m=1
